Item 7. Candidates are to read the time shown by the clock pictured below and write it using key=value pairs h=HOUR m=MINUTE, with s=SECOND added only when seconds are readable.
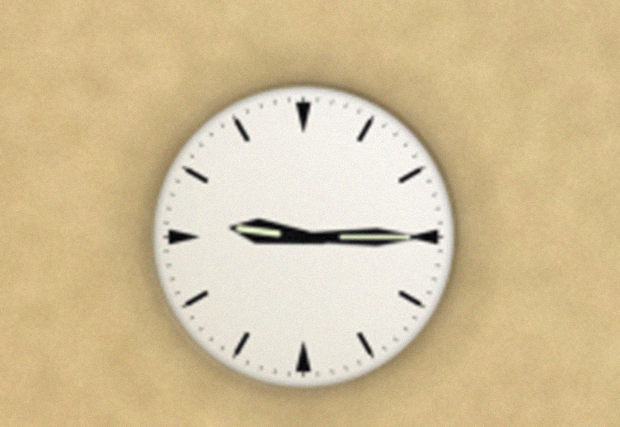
h=9 m=15
